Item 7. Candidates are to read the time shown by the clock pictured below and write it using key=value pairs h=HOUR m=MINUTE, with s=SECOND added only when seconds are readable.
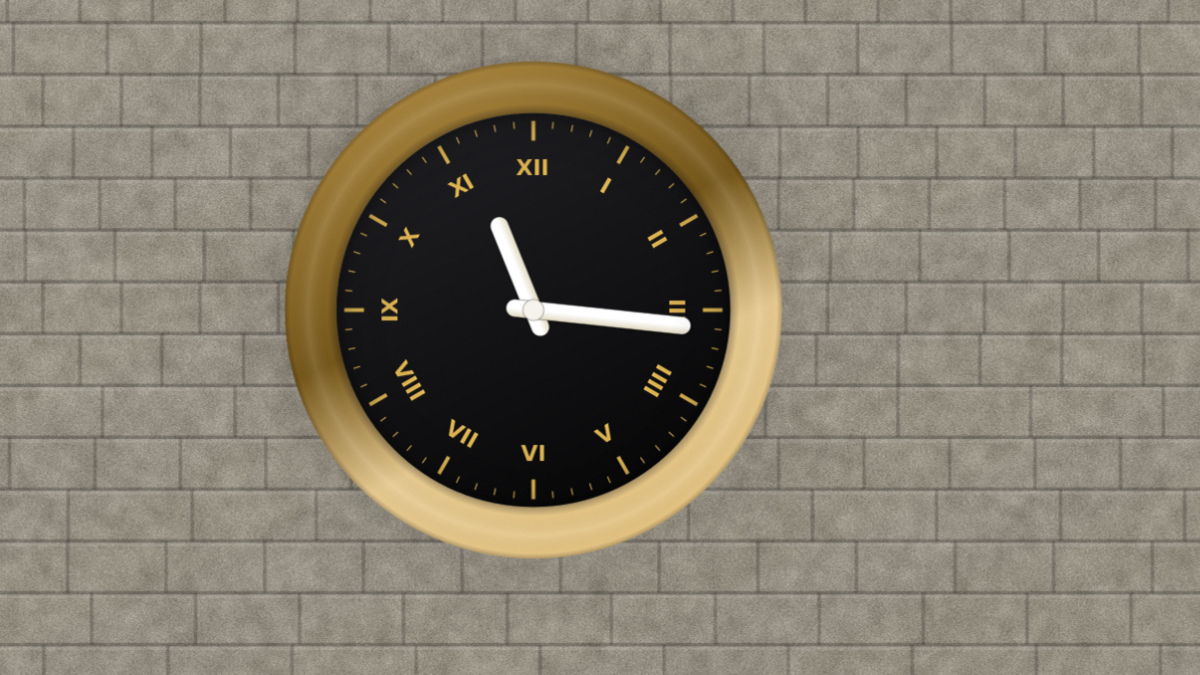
h=11 m=16
